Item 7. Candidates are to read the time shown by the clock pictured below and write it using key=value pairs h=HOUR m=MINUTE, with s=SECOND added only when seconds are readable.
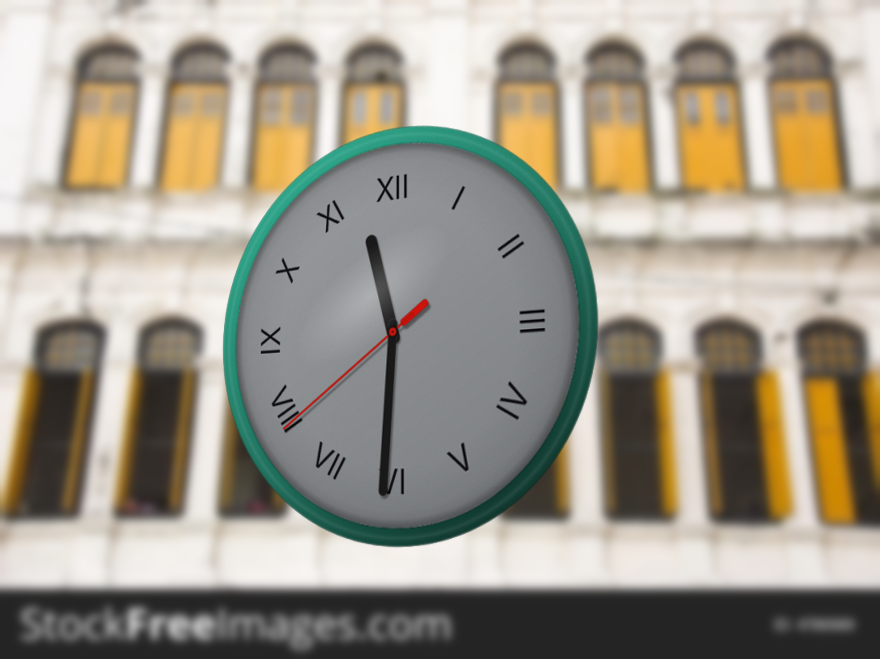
h=11 m=30 s=39
